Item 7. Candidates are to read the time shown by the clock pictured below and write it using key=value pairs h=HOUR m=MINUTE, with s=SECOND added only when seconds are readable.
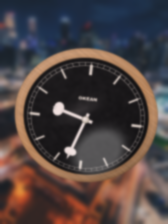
h=9 m=33
